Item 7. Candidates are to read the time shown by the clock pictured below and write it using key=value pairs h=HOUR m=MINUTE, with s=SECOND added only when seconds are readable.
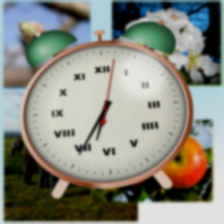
h=6 m=35 s=2
